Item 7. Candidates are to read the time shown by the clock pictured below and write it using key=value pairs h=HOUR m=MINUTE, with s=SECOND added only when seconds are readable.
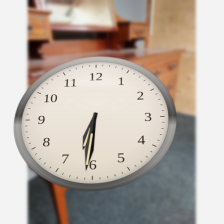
h=6 m=31
